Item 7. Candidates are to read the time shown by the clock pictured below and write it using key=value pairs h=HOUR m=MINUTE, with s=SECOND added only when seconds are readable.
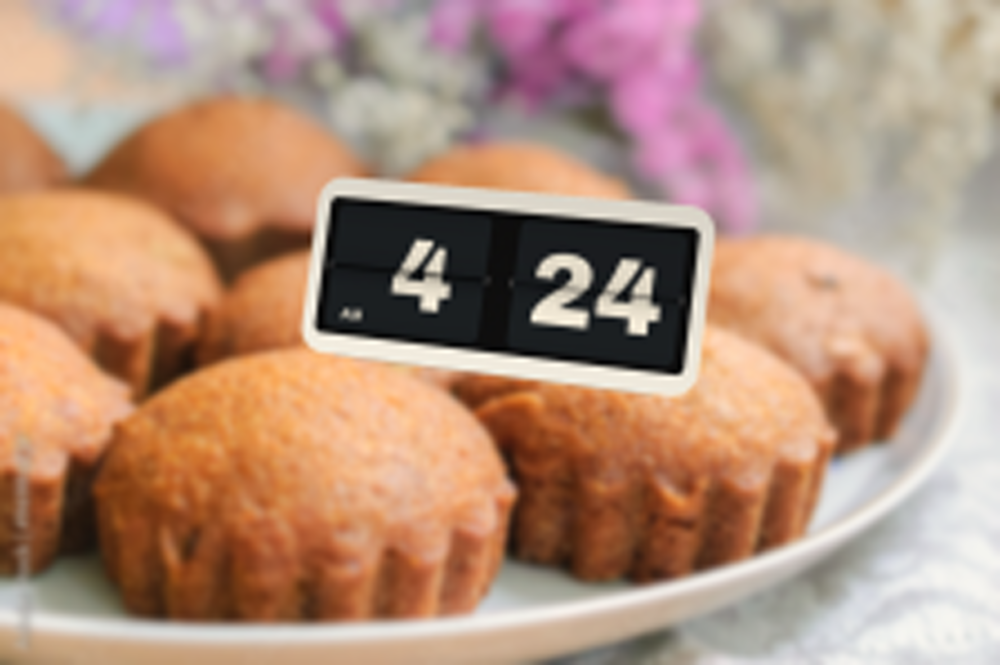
h=4 m=24
